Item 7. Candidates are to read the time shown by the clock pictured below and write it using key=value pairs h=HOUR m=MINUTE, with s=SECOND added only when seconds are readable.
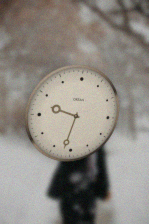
h=9 m=32
